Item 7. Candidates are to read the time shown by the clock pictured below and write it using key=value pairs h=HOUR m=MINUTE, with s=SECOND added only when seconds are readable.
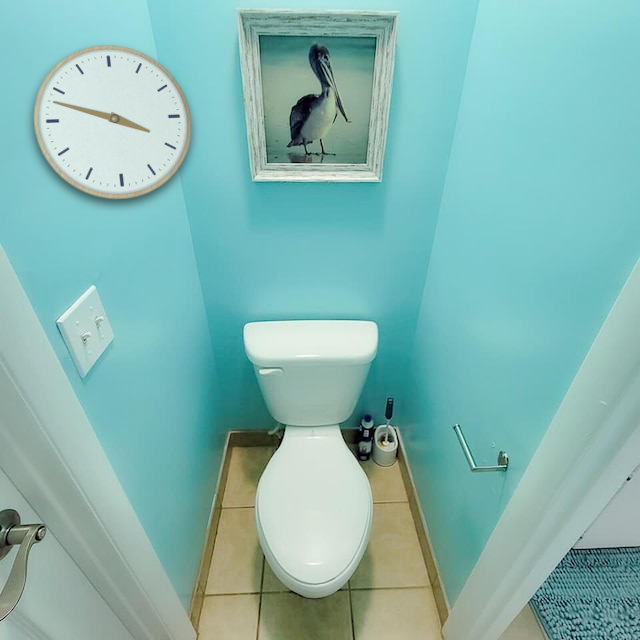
h=3 m=48
